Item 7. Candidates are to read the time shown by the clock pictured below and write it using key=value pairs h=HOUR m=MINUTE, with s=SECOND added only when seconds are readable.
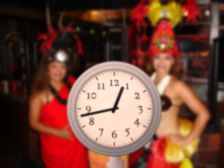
h=12 m=43
